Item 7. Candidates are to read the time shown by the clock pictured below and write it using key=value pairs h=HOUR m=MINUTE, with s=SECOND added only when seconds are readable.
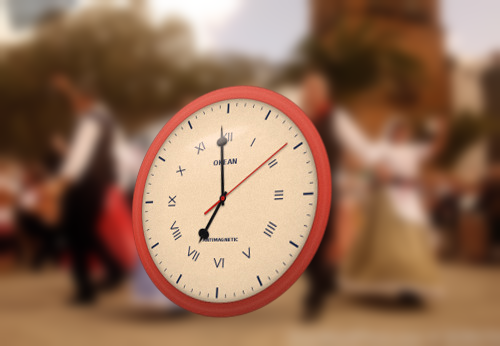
h=6 m=59 s=9
